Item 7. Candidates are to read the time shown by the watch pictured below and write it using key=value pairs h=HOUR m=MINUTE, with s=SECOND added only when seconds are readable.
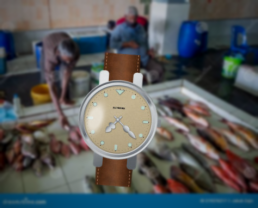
h=7 m=22
